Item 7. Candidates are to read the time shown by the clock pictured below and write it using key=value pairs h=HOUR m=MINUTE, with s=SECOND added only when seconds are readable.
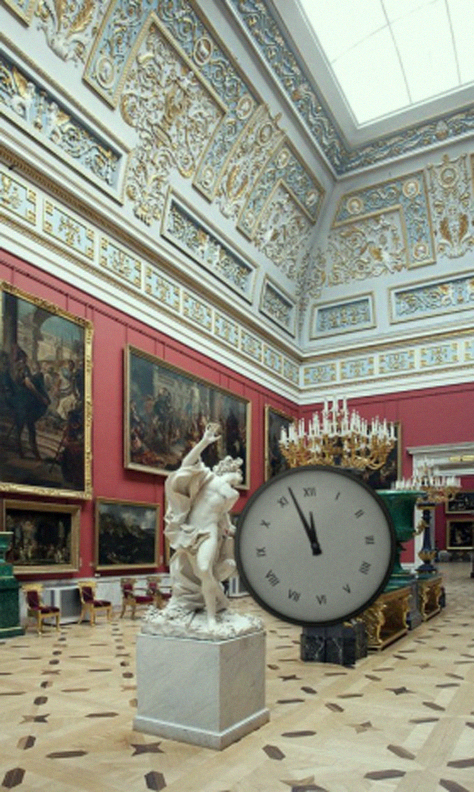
h=11 m=57
